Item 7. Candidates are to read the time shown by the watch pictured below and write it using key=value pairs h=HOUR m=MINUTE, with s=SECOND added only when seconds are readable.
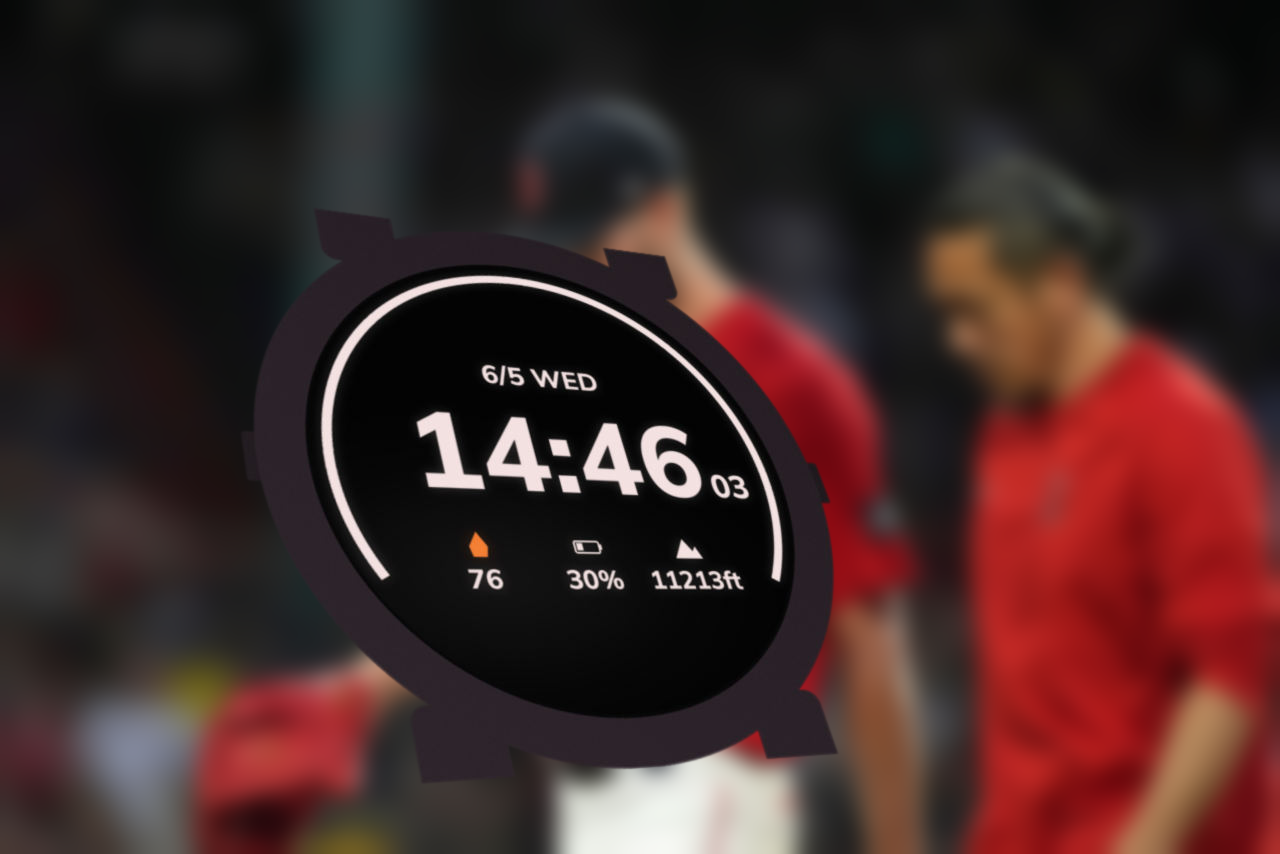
h=14 m=46 s=3
